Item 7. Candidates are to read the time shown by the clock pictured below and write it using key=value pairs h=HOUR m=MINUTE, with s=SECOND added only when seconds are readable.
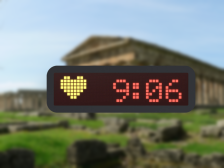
h=9 m=6
